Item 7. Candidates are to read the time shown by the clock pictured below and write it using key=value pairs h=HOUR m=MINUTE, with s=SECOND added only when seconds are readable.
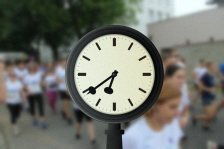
h=6 m=39
